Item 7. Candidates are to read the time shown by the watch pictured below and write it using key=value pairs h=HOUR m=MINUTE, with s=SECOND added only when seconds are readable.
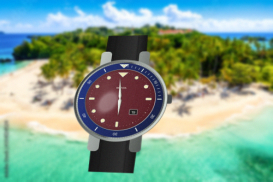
h=5 m=59
